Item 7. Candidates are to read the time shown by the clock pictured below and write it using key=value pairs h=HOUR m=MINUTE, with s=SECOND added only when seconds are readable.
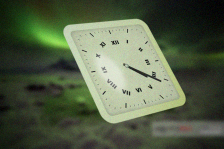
h=4 m=21
